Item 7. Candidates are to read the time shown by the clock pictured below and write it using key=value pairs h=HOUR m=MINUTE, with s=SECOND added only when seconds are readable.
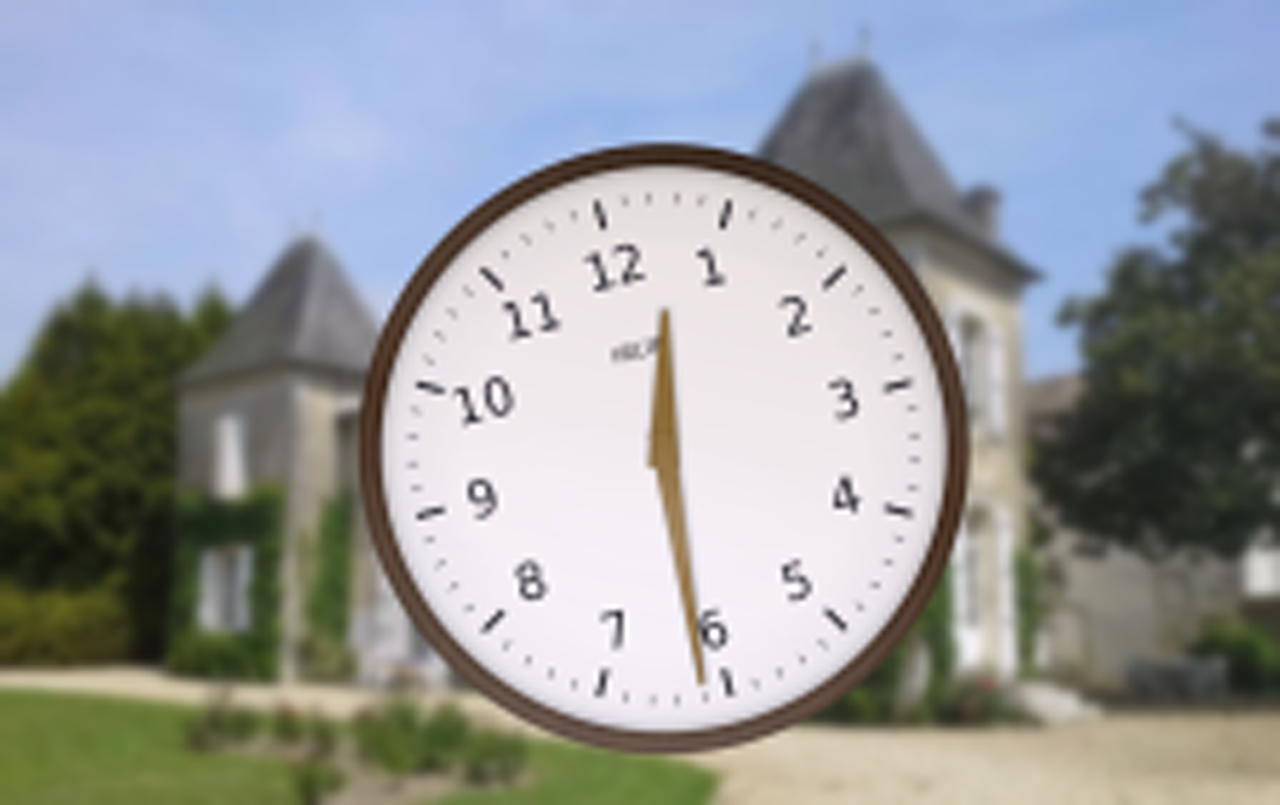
h=12 m=31
